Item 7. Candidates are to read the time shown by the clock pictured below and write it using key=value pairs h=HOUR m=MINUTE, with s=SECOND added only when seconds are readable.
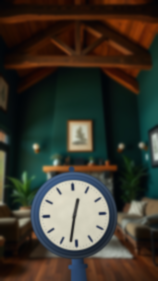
h=12 m=32
